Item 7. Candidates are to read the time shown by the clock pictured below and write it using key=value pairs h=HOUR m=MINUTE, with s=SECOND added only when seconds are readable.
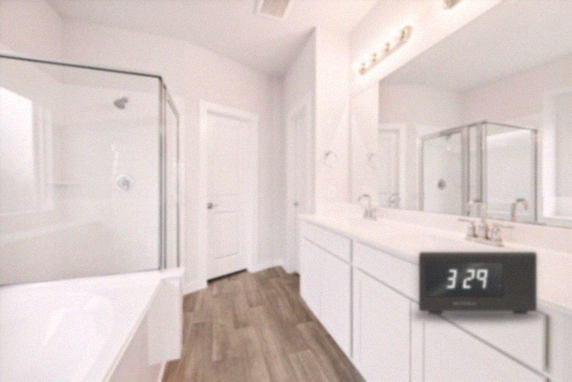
h=3 m=29
